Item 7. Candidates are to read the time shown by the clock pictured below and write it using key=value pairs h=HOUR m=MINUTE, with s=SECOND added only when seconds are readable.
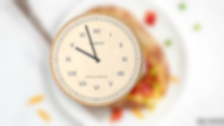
h=9 m=57
